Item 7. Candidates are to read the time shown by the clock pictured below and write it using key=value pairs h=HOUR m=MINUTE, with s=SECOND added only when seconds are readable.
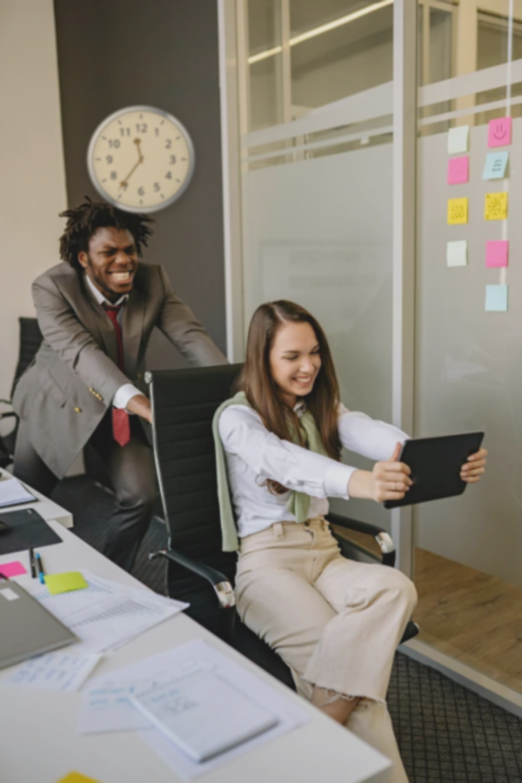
h=11 m=36
